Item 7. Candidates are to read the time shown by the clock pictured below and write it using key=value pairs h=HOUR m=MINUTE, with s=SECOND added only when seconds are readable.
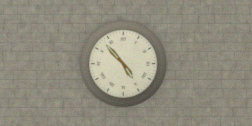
h=4 m=53
